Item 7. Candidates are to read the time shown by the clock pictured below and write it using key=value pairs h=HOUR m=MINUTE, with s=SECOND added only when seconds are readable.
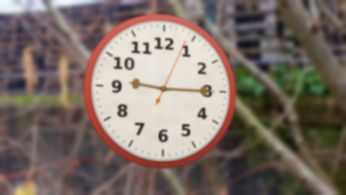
h=9 m=15 s=4
